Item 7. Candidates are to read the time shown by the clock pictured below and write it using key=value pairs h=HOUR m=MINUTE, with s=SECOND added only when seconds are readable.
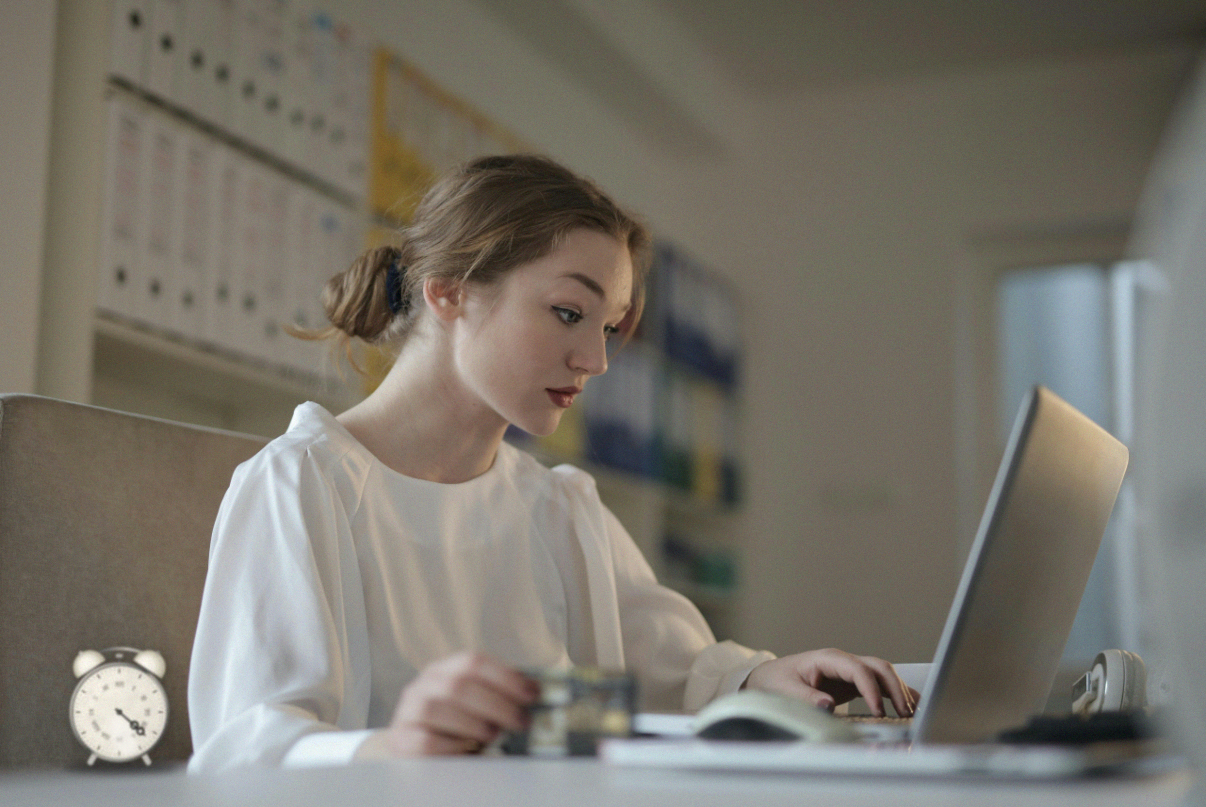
h=4 m=22
